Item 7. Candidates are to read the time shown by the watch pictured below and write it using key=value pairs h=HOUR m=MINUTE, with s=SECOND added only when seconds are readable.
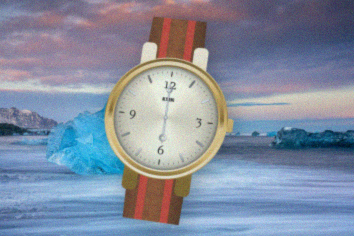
h=6 m=0
